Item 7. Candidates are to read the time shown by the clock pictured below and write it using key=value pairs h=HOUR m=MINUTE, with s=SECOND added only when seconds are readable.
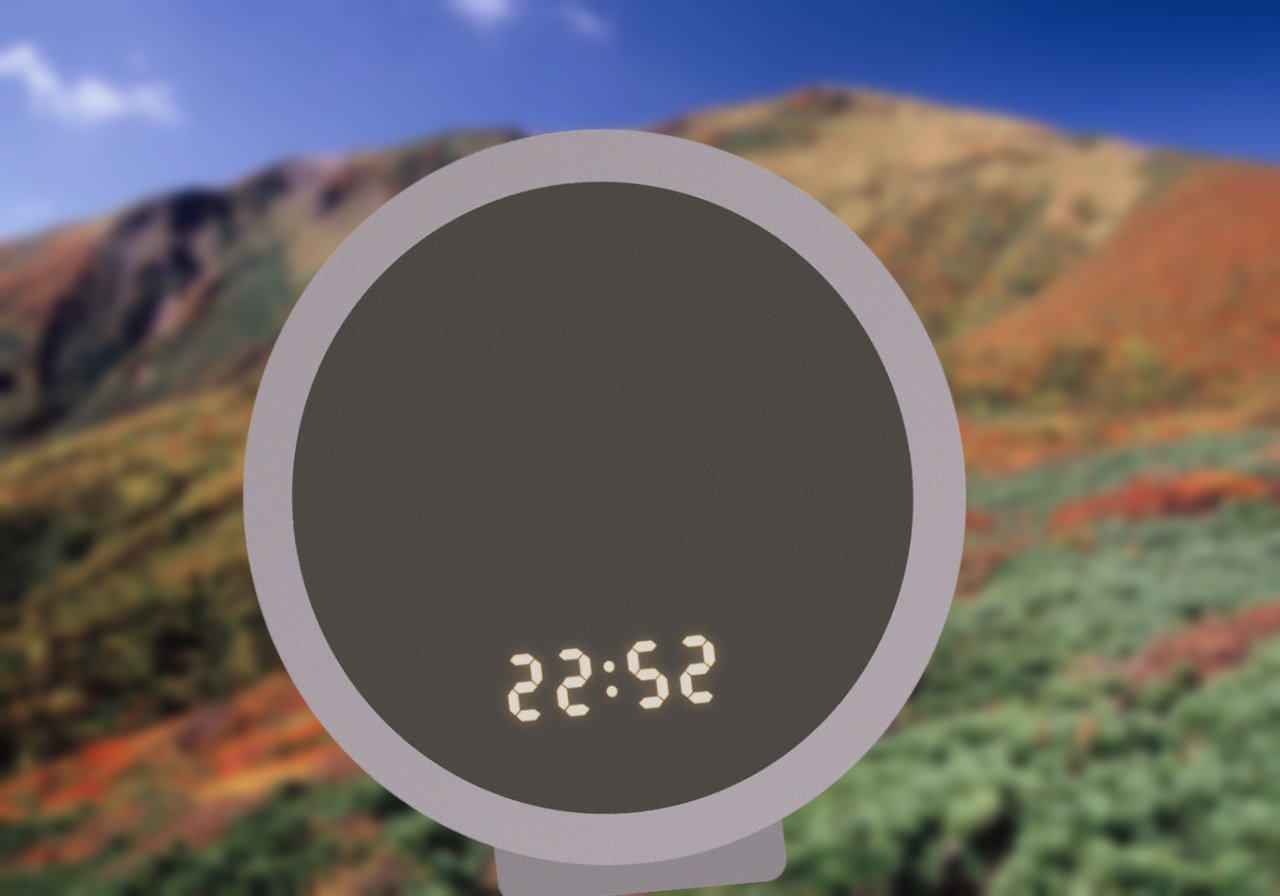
h=22 m=52
